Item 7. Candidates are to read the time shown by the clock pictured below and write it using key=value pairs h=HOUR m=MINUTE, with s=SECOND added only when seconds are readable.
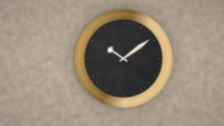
h=10 m=9
